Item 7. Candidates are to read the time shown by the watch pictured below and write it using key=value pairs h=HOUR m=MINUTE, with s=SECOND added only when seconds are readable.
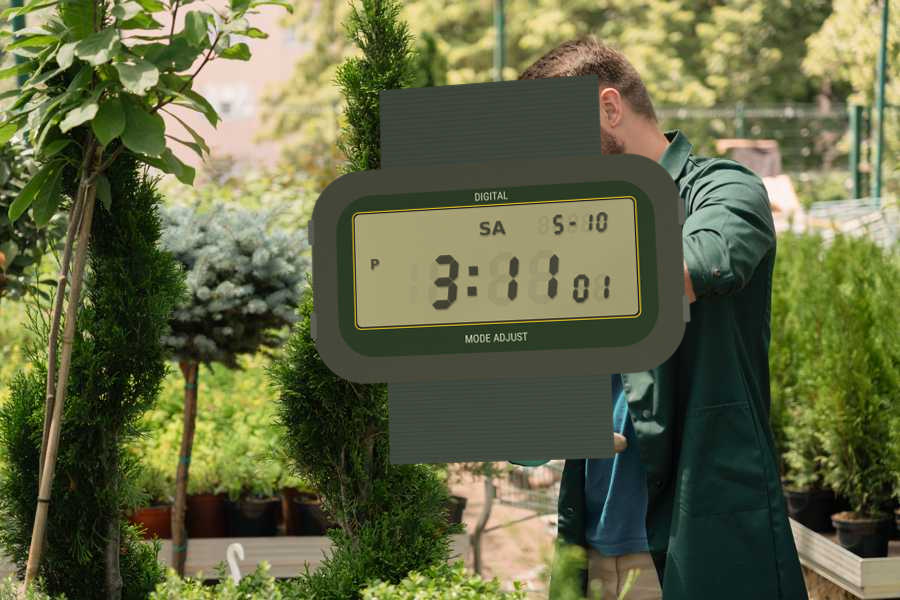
h=3 m=11 s=1
